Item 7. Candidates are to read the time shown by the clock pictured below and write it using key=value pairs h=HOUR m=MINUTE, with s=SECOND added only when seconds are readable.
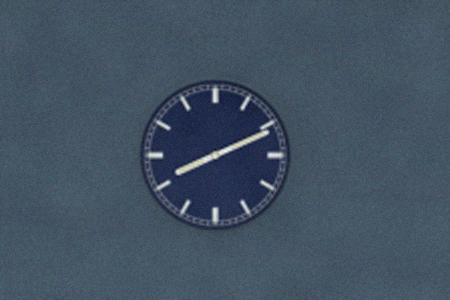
h=8 m=11
